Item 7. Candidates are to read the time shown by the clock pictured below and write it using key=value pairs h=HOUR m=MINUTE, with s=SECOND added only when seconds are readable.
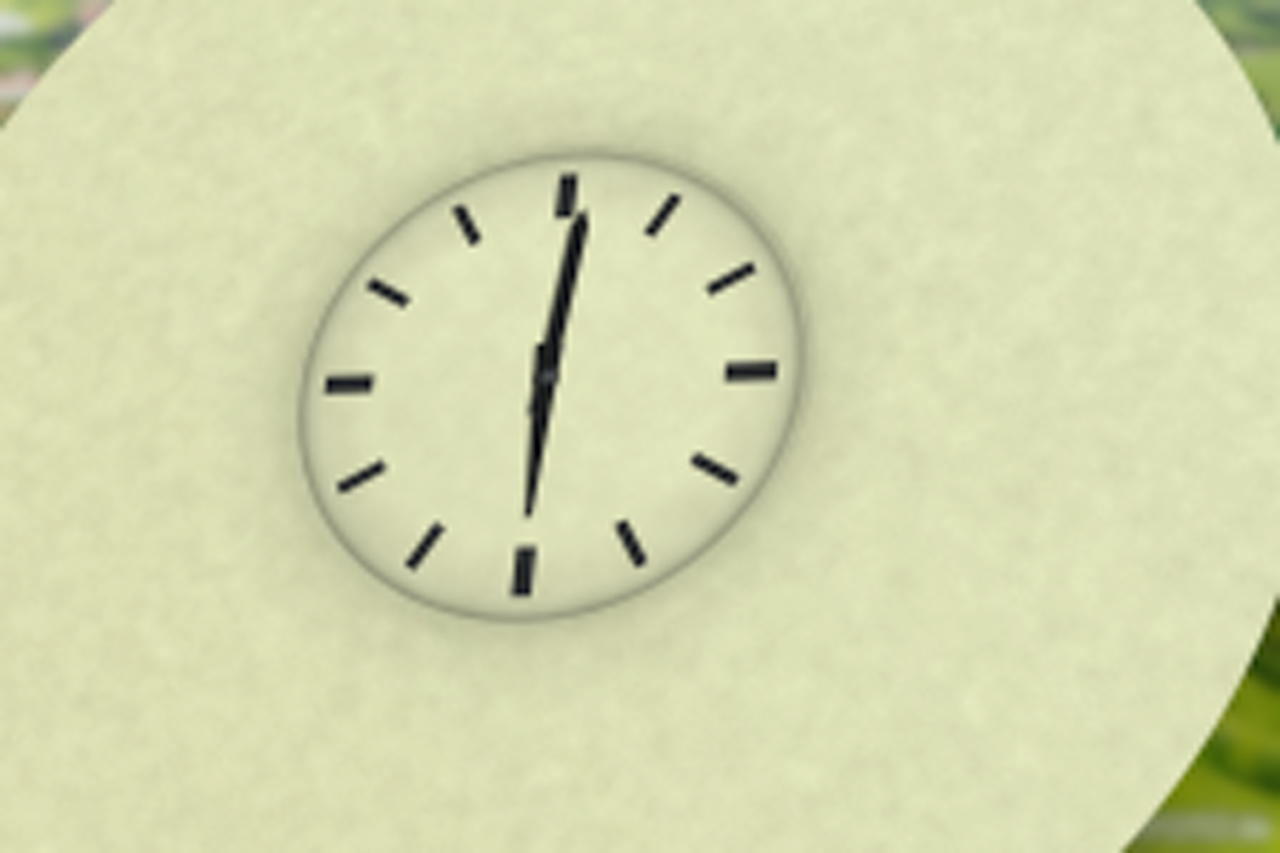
h=6 m=1
